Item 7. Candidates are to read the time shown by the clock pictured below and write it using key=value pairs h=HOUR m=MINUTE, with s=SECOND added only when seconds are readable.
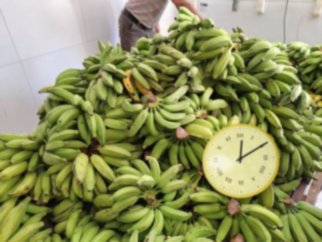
h=12 m=10
